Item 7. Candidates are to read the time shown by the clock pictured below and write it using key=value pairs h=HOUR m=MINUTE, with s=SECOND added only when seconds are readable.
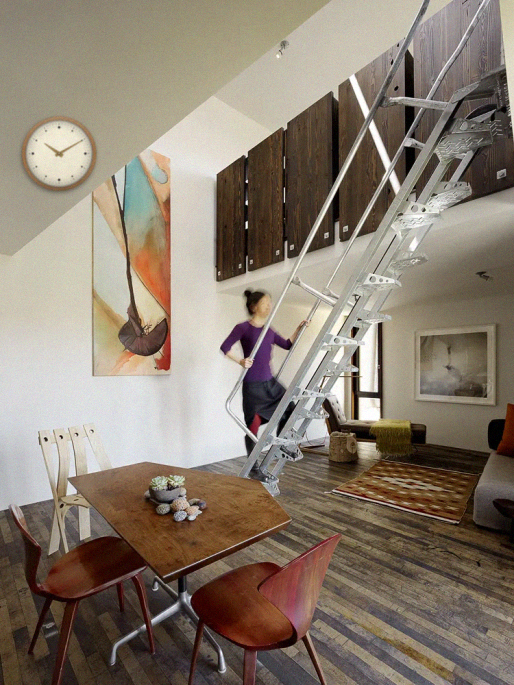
h=10 m=10
